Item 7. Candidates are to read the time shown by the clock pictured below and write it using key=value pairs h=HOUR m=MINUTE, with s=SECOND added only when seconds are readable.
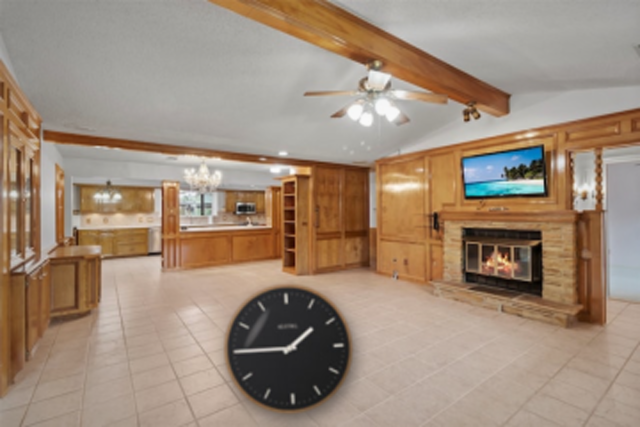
h=1 m=45
